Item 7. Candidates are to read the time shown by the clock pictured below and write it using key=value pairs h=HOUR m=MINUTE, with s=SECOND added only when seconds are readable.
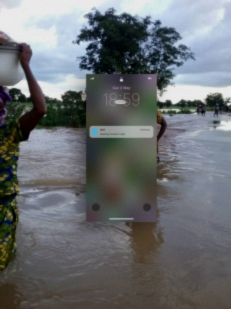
h=18 m=59
